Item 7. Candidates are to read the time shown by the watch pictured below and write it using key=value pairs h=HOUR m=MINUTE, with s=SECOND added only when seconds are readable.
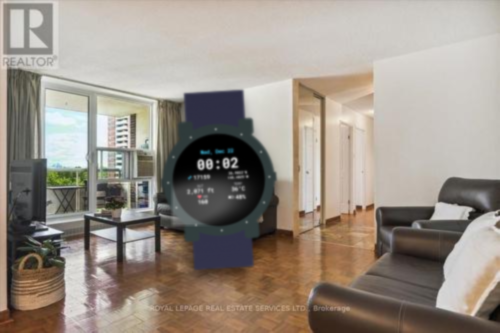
h=0 m=2
